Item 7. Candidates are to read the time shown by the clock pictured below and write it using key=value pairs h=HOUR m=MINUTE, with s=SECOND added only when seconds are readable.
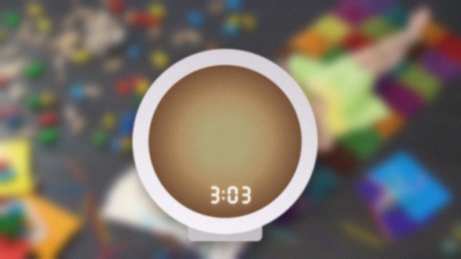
h=3 m=3
